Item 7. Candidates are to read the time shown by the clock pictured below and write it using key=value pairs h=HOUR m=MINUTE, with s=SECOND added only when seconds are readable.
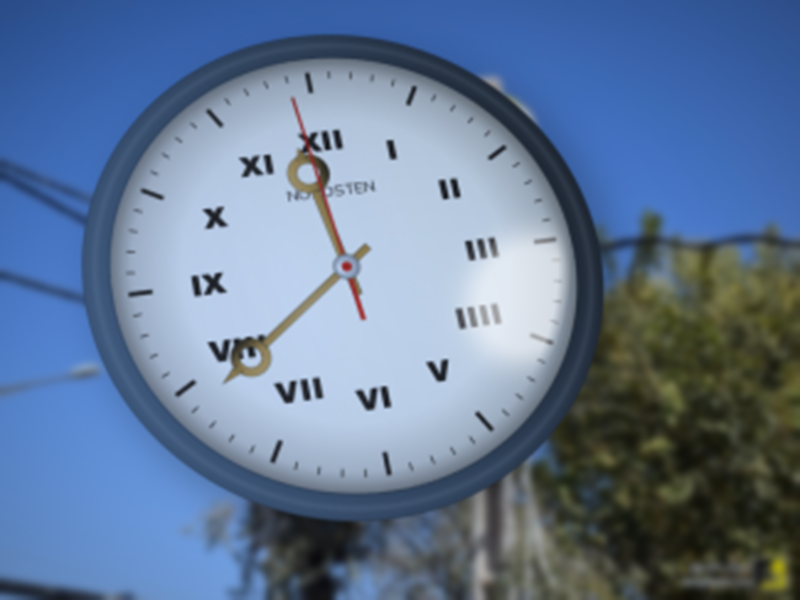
h=11 m=38 s=59
